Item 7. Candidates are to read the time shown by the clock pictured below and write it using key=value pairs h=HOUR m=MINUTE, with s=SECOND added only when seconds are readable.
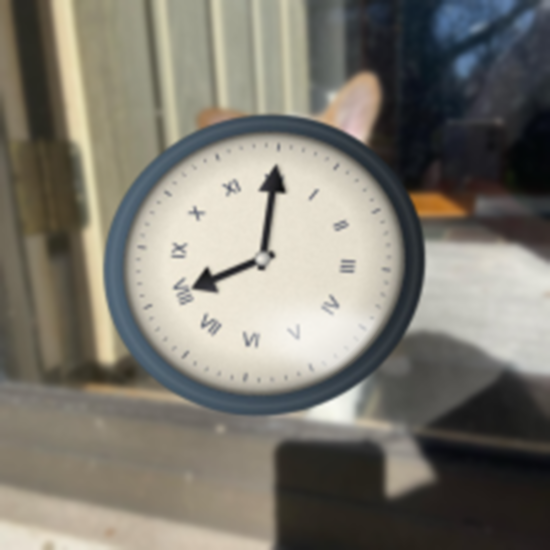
h=8 m=0
